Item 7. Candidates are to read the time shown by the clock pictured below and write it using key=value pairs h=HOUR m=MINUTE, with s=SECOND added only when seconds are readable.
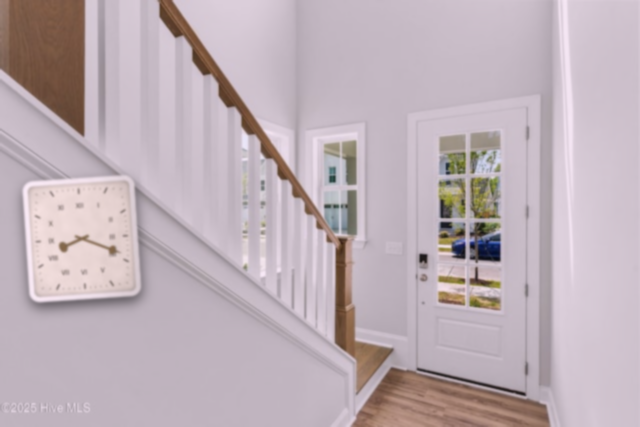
h=8 m=19
